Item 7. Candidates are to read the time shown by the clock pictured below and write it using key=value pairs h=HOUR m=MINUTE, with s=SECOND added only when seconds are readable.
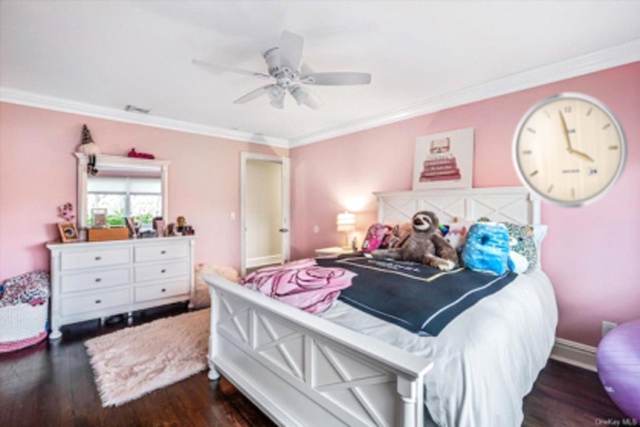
h=3 m=58
